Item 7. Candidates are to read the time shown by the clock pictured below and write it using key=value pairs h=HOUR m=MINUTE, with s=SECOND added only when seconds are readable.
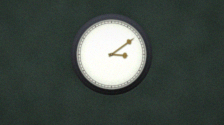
h=3 m=9
